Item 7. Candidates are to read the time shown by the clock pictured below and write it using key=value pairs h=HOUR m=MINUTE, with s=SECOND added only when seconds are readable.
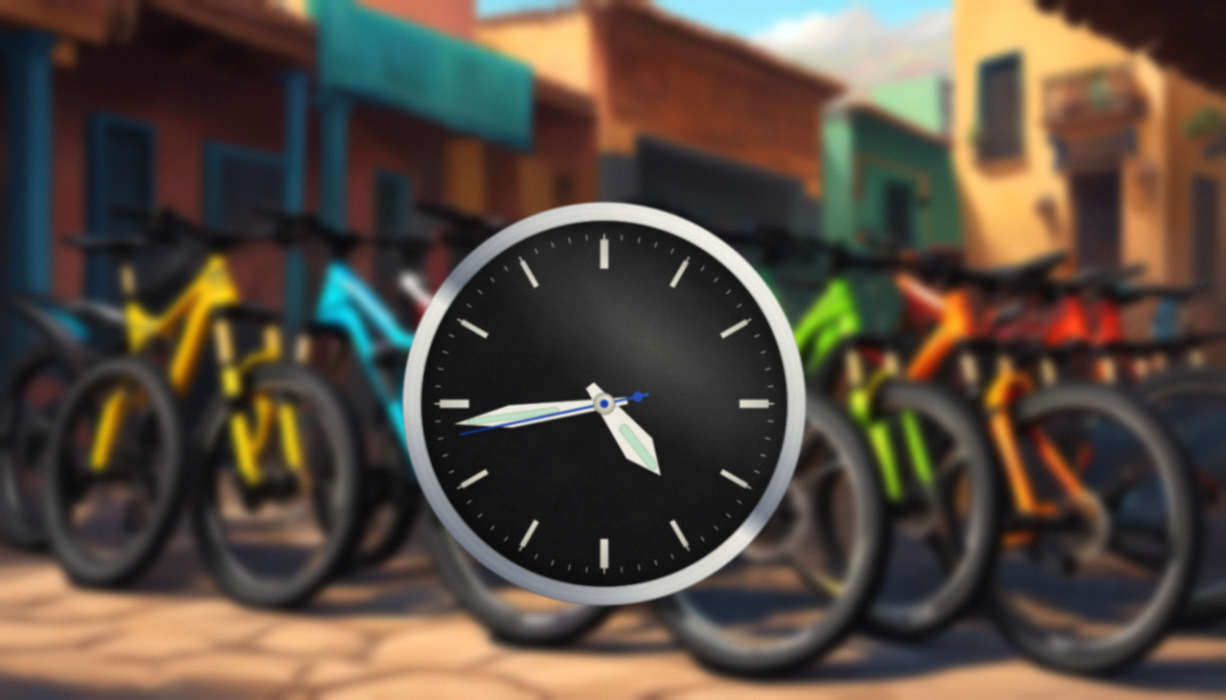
h=4 m=43 s=43
